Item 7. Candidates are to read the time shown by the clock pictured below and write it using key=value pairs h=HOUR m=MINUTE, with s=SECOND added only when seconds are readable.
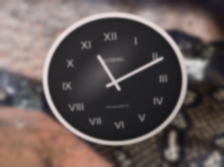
h=11 m=11
